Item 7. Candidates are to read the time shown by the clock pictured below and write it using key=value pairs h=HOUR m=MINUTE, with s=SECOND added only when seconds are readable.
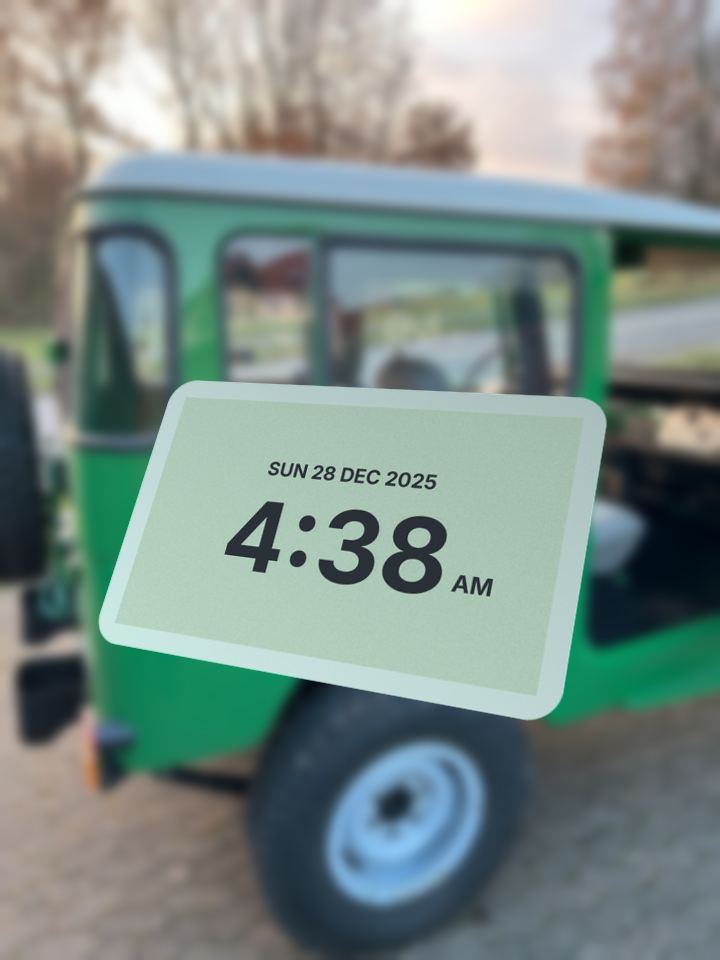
h=4 m=38
